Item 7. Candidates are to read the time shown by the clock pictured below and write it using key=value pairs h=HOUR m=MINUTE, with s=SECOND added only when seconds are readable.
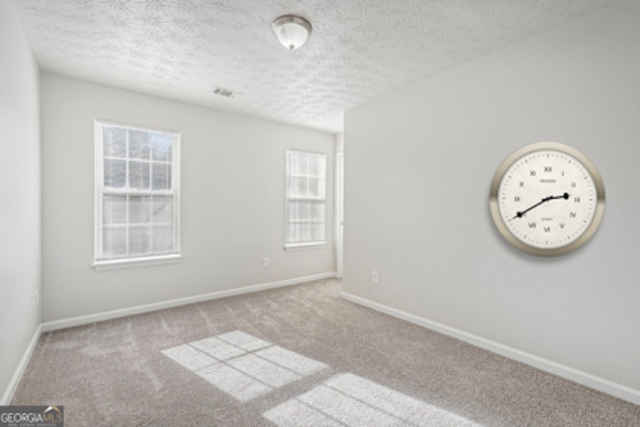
h=2 m=40
